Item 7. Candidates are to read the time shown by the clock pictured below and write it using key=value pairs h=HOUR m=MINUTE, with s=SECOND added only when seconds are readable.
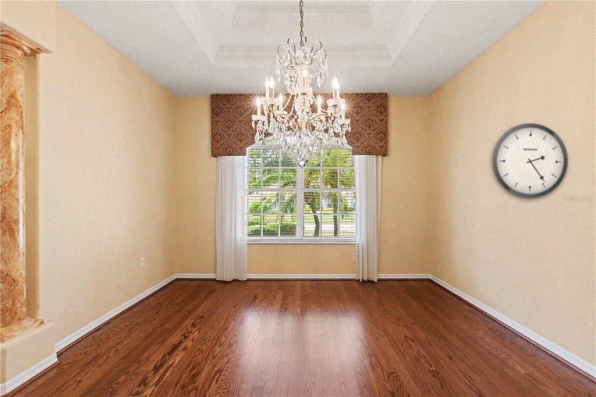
h=2 m=24
